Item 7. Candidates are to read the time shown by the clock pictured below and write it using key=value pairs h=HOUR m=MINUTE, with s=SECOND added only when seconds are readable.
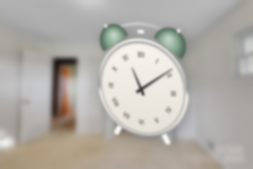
h=11 m=9
